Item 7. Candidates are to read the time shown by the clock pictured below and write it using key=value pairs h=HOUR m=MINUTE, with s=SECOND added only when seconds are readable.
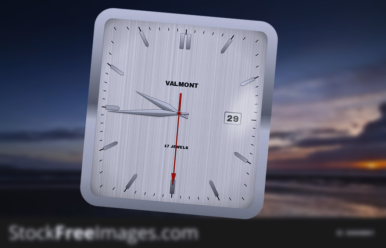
h=9 m=44 s=30
